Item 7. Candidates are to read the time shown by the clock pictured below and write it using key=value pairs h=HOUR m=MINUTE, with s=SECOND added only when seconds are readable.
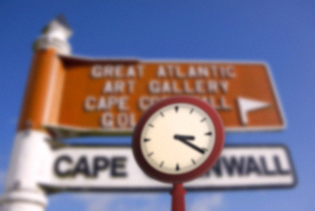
h=3 m=21
